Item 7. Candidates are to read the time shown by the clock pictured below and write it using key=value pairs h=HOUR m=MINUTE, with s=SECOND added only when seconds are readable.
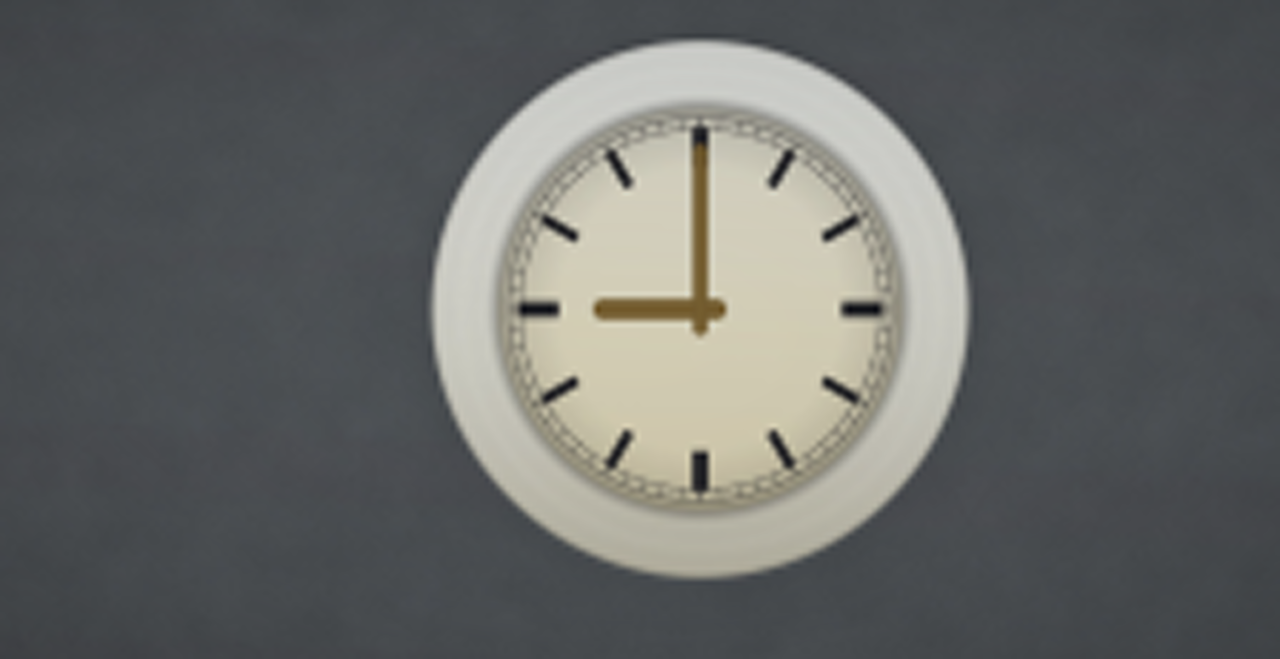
h=9 m=0
